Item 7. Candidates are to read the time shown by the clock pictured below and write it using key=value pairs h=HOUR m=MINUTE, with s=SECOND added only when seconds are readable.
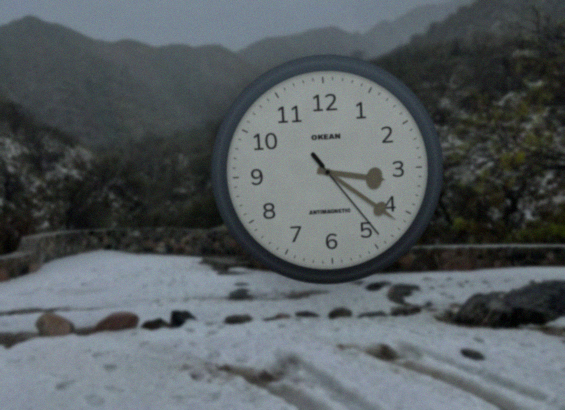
h=3 m=21 s=24
